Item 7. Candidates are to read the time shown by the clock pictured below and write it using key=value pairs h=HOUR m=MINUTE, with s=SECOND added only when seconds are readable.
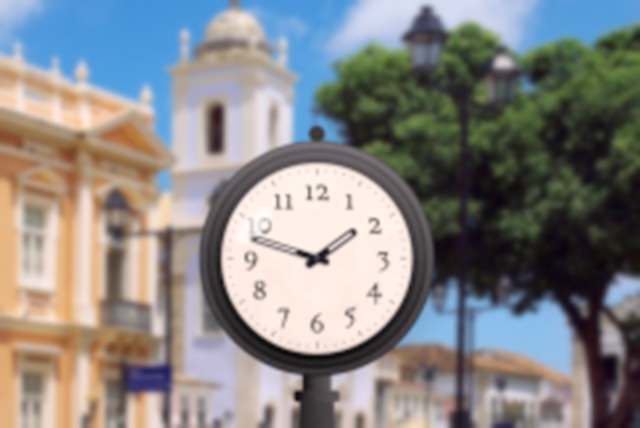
h=1 m=48
